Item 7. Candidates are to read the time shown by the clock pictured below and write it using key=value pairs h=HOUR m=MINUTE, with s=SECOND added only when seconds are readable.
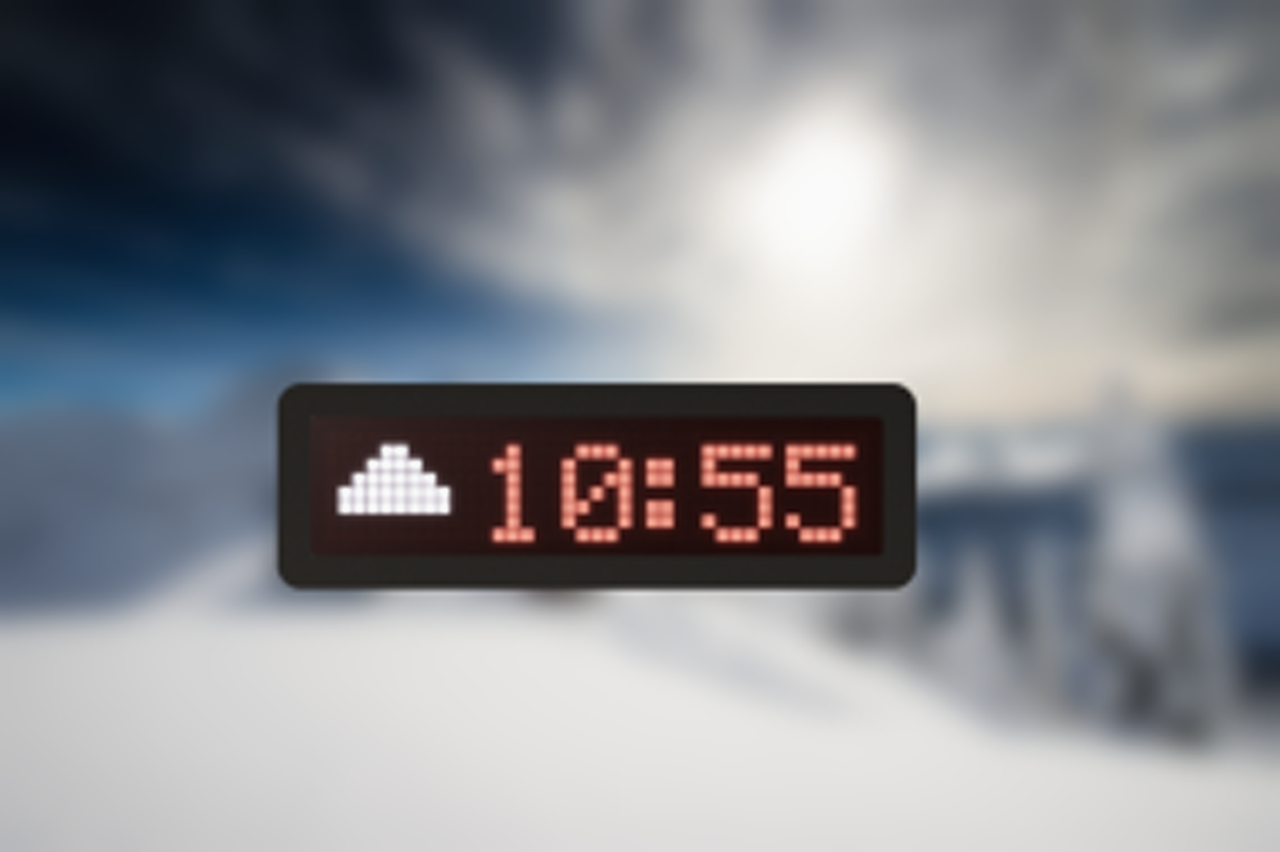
h=10 m=55
